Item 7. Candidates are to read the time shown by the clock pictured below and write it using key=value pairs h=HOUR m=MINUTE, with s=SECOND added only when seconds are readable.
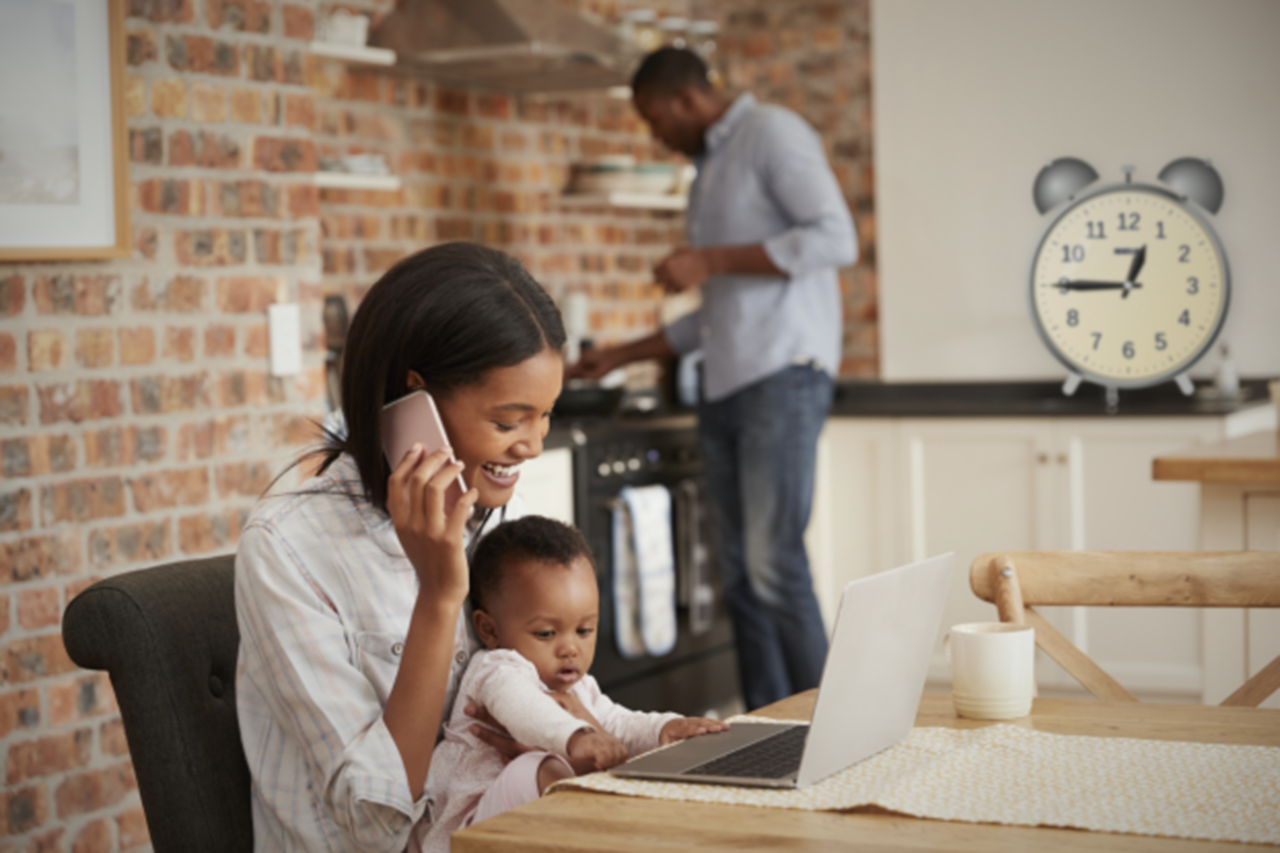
h=12 m=45
